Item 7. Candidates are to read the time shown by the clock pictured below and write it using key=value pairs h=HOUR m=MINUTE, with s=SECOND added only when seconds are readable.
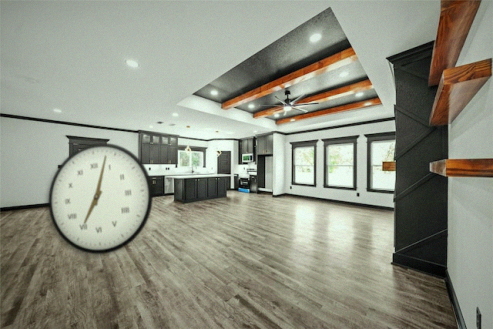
h=7 m=3
